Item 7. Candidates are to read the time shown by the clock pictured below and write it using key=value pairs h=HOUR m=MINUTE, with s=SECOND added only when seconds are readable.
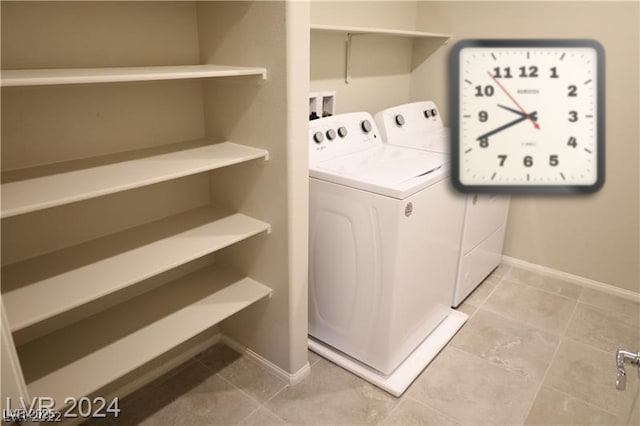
h=9 m=40 s=53
